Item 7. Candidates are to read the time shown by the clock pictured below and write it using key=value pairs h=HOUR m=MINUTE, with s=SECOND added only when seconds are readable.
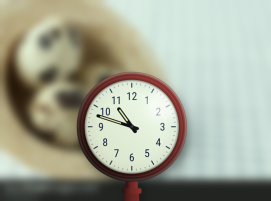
h=10 m=48
